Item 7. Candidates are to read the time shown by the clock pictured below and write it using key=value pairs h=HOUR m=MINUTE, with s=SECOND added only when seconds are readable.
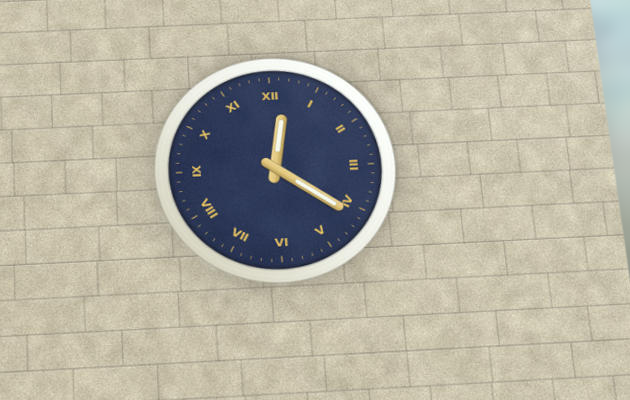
h=12 m=21
